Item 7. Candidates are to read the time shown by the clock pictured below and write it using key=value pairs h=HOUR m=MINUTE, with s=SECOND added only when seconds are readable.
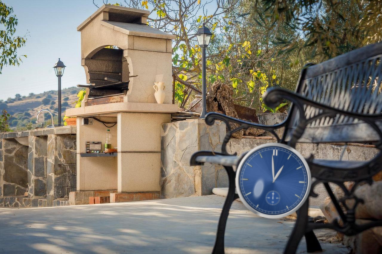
h=12 m=59
